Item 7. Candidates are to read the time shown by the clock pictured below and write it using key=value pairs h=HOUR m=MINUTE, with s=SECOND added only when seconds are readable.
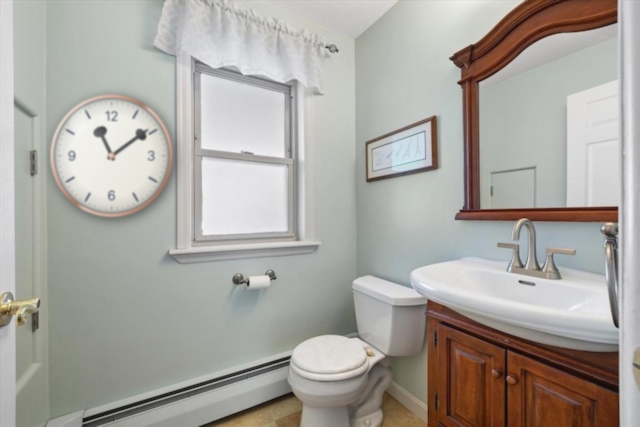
h=11 m=9
